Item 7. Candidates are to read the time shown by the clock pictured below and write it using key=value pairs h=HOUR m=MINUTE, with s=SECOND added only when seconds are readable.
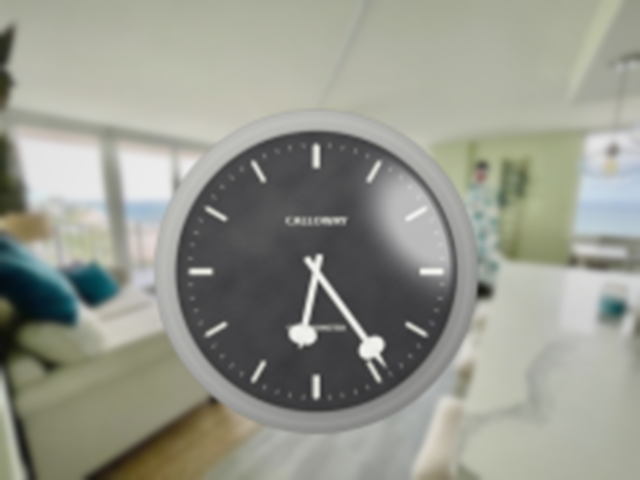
h=6 m=24
